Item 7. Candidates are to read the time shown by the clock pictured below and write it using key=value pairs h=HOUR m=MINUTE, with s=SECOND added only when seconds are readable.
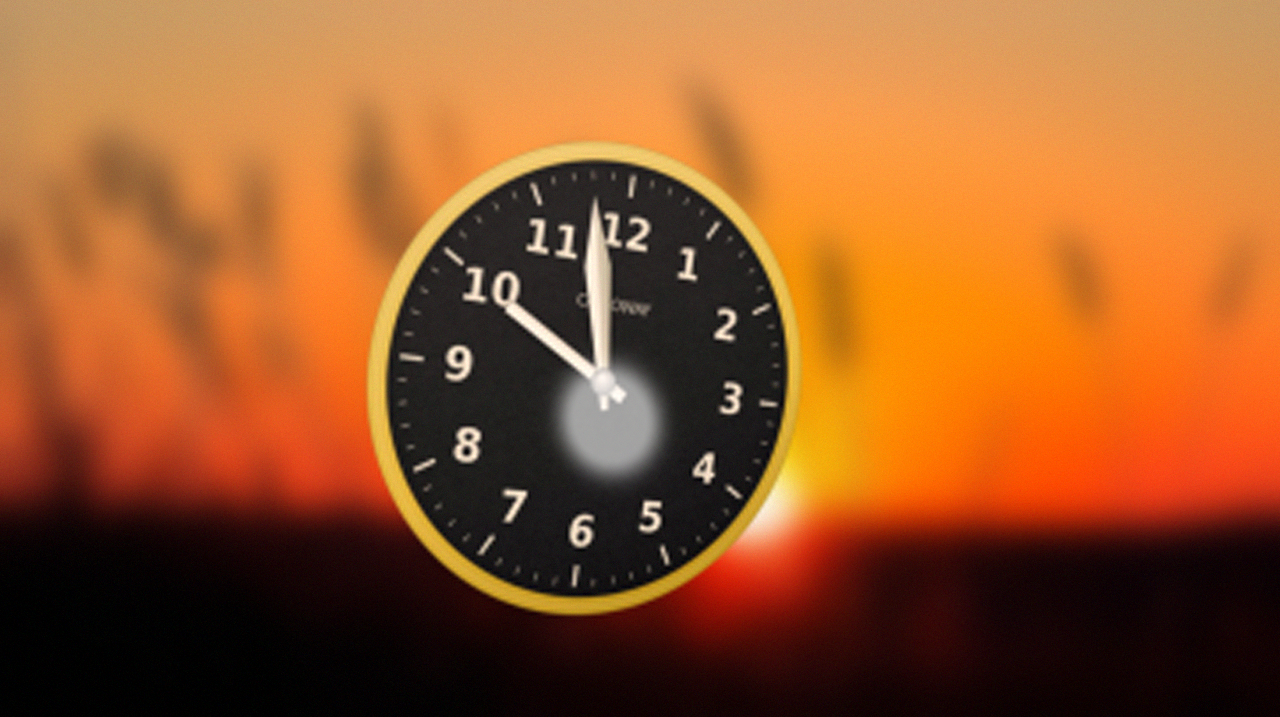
h=9 m=58
